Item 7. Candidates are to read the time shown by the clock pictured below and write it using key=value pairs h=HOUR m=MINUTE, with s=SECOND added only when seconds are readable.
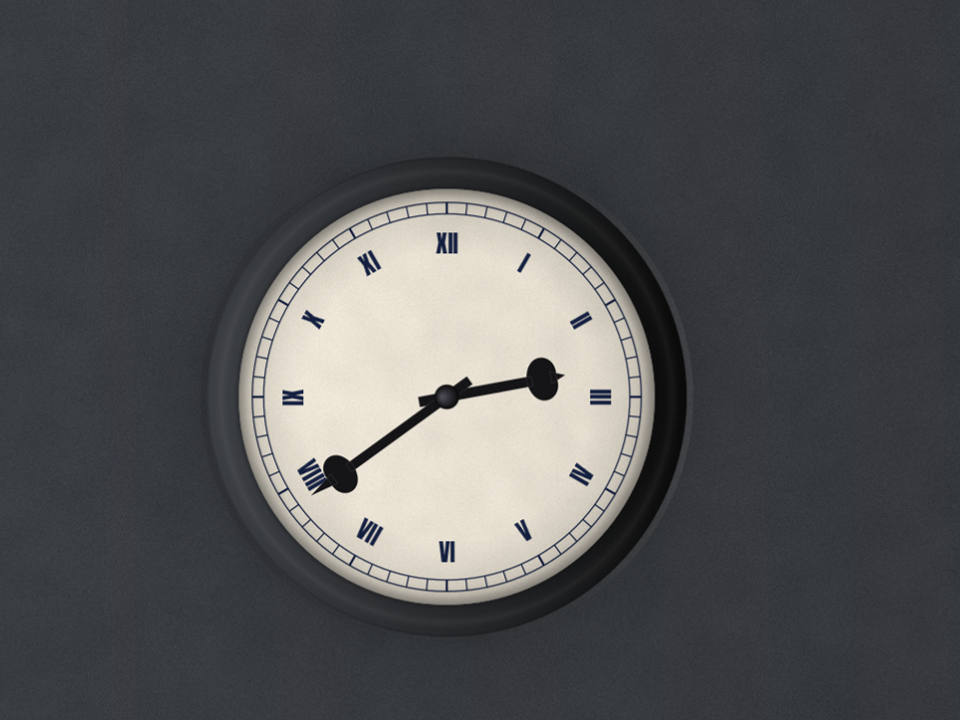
h=2 m=39
